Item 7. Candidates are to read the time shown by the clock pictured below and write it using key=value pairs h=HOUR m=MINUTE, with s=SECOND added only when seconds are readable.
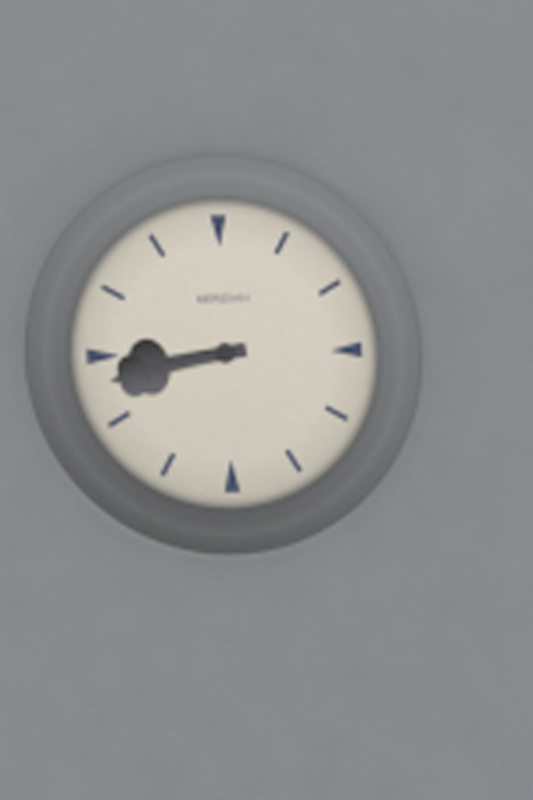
h=8 m=43
